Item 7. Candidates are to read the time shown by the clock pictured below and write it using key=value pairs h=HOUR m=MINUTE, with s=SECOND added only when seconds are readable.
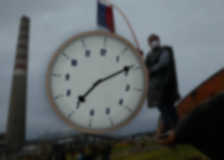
h=7 m=9
